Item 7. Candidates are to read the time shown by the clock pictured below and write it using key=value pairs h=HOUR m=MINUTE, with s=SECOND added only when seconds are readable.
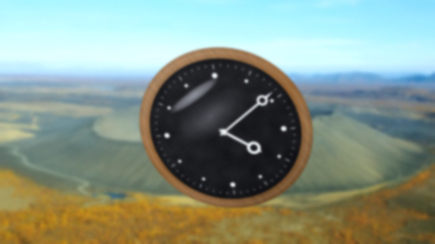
h=4 m=9
